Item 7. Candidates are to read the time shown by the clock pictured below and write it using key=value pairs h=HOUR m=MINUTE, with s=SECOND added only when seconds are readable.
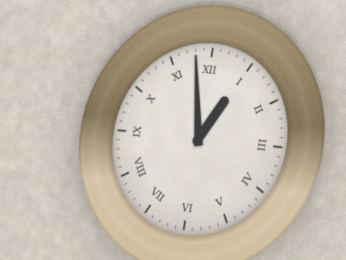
h=12 m=58
